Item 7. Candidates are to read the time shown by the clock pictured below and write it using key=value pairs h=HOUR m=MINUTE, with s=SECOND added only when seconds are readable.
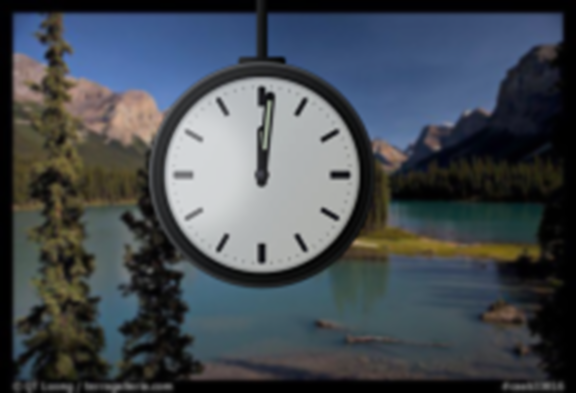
h=12 m=1
